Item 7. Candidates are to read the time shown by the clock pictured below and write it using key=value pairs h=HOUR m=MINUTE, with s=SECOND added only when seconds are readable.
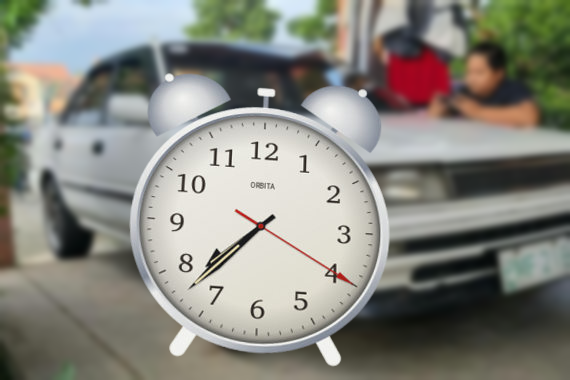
h=7 m=37 s=20
